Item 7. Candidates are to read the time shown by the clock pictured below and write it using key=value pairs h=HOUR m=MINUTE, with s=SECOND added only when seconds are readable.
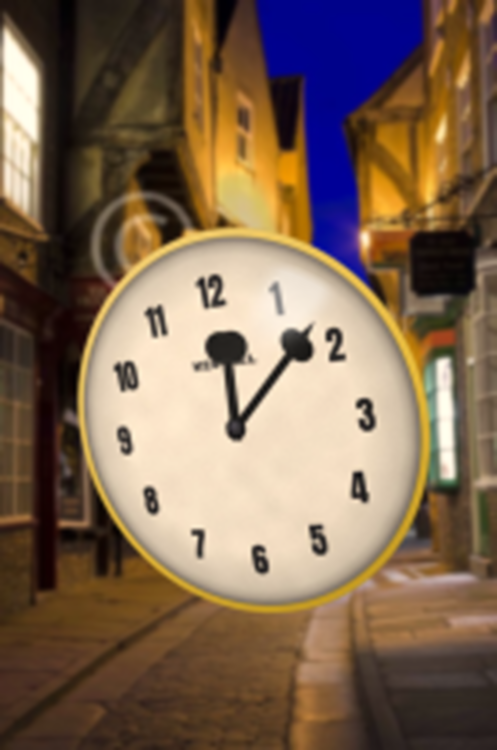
h=12 m=8
